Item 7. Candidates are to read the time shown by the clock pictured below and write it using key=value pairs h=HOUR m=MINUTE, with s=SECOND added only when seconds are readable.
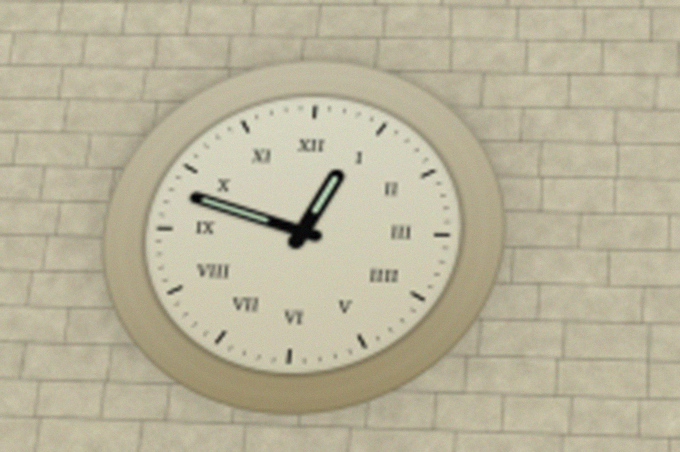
h=12 m=48
